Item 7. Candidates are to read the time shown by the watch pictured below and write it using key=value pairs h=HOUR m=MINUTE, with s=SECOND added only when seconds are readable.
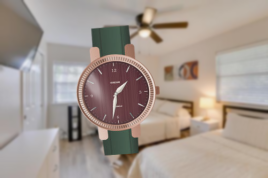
h=1 m=32
